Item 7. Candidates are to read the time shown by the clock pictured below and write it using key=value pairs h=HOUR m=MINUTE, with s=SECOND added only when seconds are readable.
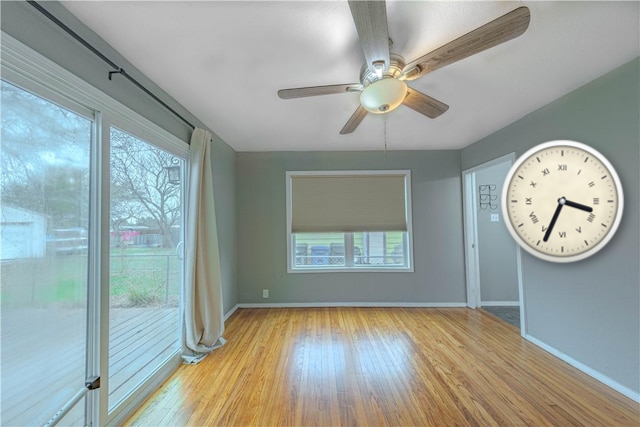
h=3 m=34
